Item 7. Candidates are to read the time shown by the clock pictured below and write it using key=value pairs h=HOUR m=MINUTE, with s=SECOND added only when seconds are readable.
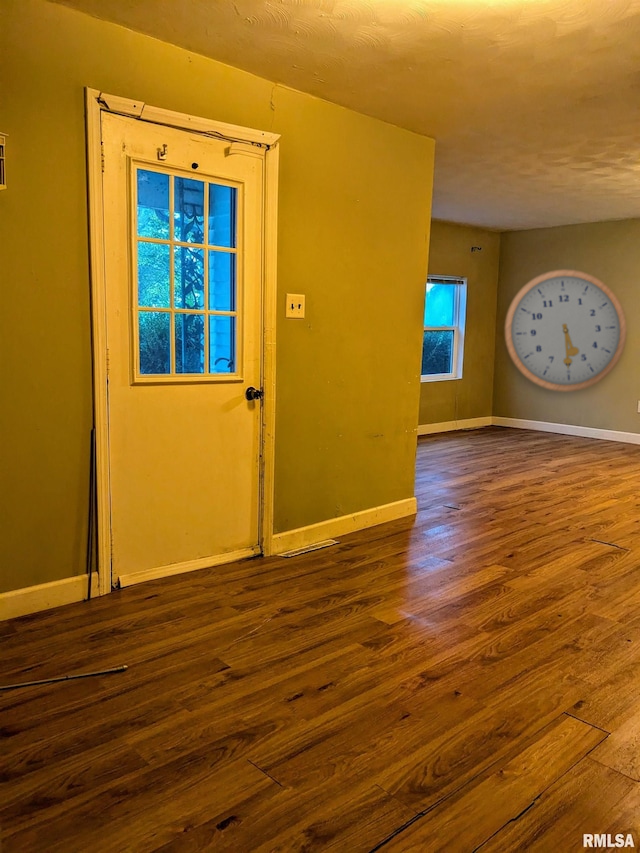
h=5 m=30
